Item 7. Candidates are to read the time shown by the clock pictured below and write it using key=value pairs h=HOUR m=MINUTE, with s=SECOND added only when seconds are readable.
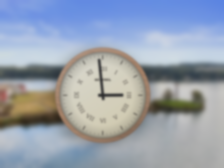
h=2 m=59
